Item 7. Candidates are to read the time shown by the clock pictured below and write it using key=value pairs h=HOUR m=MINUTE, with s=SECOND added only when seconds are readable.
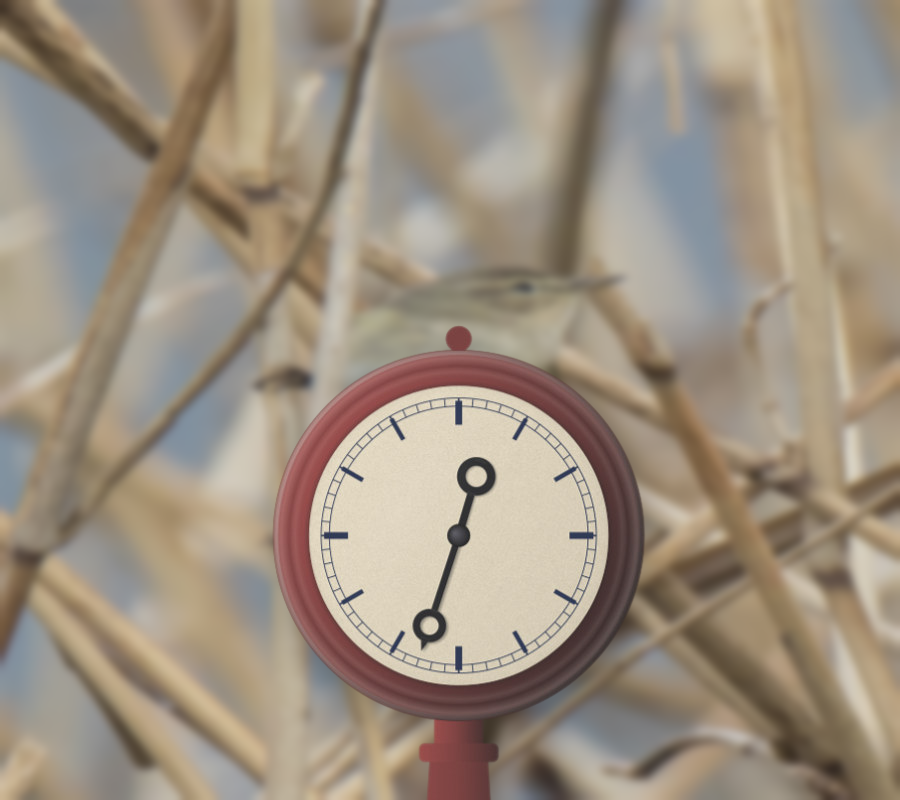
h=12 m=33
